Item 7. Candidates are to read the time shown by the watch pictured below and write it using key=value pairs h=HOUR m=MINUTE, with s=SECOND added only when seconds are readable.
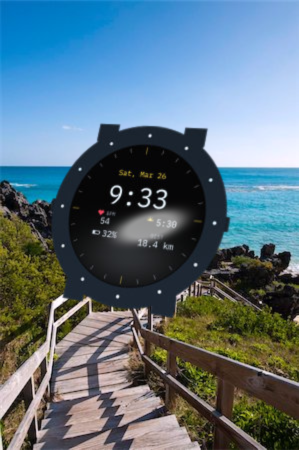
h=9 m=33
